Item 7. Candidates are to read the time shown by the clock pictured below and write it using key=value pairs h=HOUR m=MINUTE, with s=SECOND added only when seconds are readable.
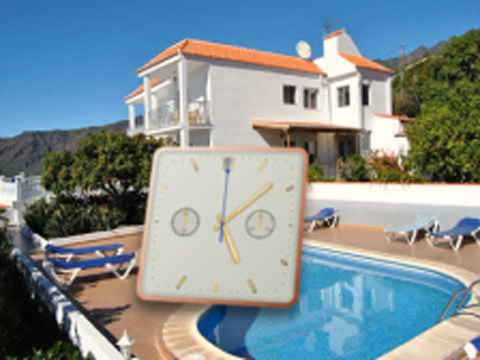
h=5 m=8
